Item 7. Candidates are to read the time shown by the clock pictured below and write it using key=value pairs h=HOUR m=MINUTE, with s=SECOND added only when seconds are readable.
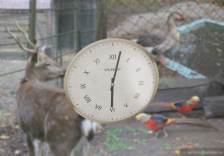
h=6 m=2
